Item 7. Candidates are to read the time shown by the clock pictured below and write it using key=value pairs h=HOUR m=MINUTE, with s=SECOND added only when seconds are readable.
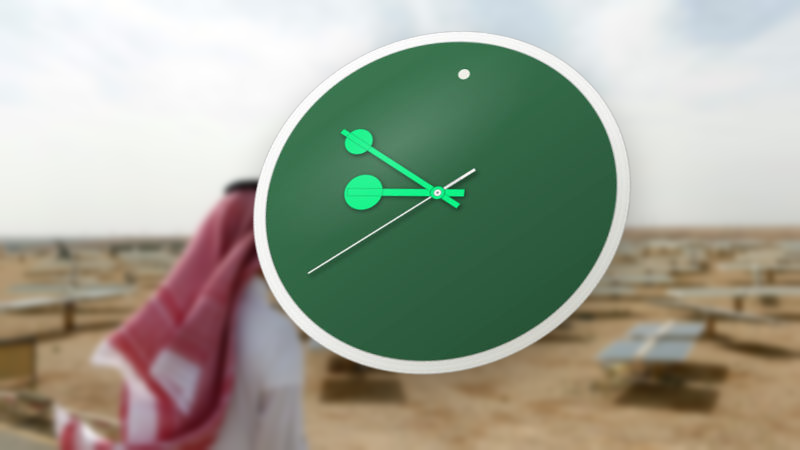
h=8 m=49 s=38
